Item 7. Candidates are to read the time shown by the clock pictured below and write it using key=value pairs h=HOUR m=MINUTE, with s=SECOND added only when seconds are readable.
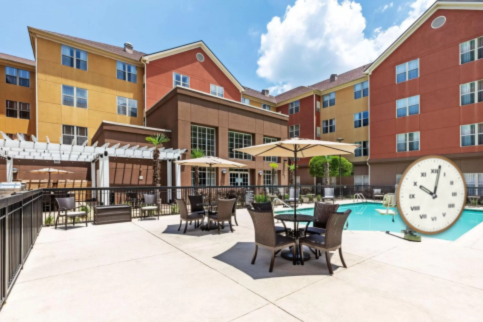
h=10 m=2
